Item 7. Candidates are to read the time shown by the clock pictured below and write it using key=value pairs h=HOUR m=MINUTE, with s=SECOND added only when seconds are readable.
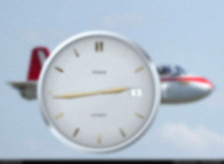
h=2 m=44
